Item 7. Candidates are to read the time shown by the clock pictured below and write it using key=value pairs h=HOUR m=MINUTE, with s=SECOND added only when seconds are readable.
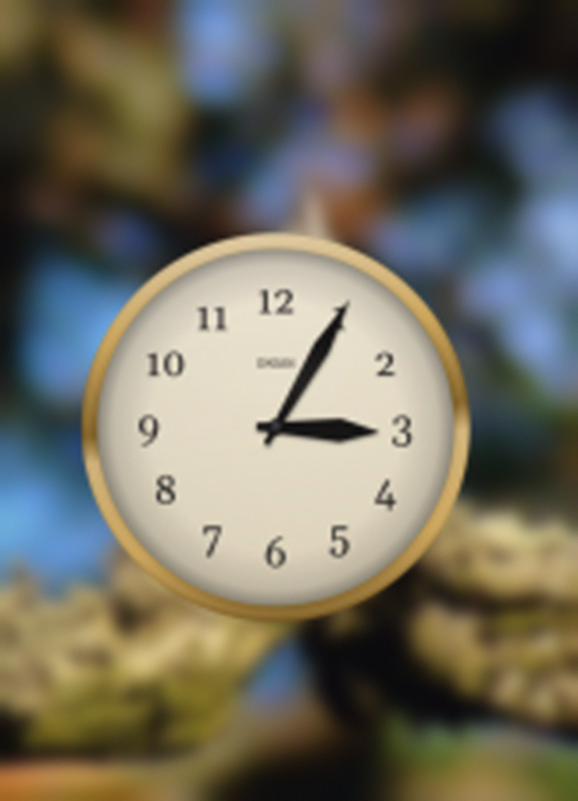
h=3 m=5
